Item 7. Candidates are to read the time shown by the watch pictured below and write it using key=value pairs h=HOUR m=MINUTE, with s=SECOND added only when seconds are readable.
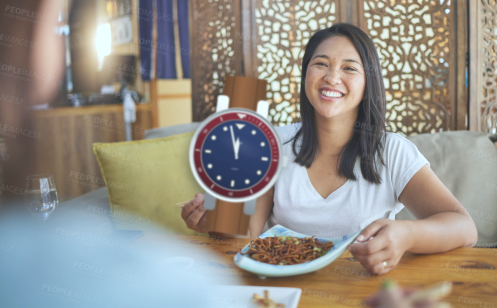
h=11 m=57
